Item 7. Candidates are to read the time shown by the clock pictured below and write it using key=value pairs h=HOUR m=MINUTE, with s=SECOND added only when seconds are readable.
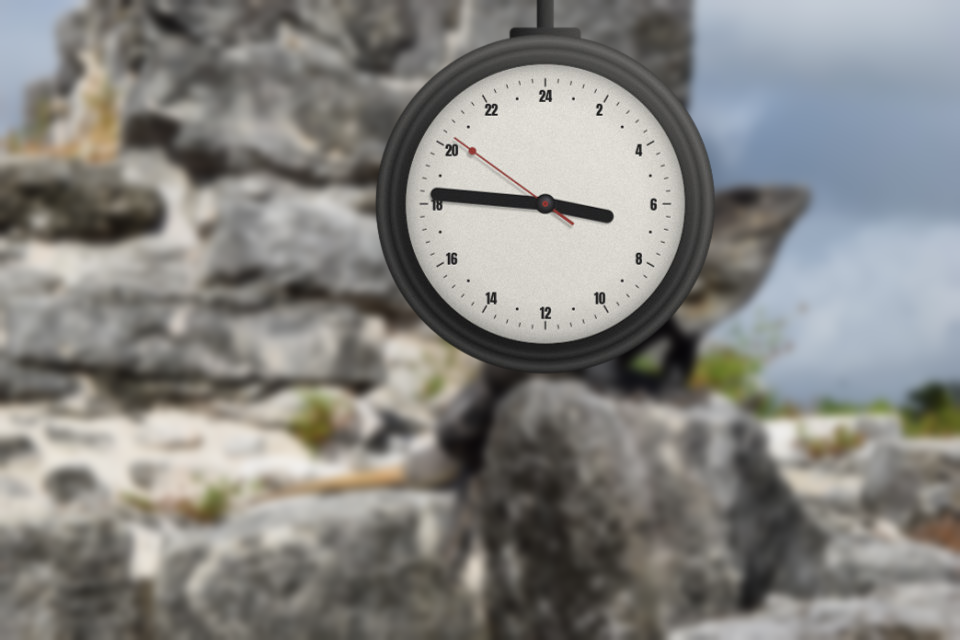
h=6 m=45 s=51
